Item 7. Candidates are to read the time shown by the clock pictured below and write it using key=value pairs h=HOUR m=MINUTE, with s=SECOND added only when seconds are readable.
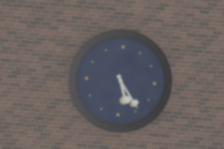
h=5 m=24
